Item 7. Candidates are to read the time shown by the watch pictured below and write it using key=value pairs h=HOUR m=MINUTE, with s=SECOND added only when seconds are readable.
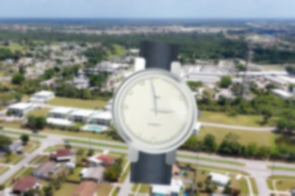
h=2 m=58
